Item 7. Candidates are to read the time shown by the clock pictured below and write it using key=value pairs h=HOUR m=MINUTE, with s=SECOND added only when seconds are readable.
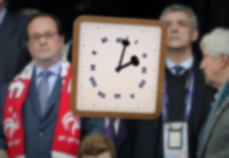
h=2 m=2
